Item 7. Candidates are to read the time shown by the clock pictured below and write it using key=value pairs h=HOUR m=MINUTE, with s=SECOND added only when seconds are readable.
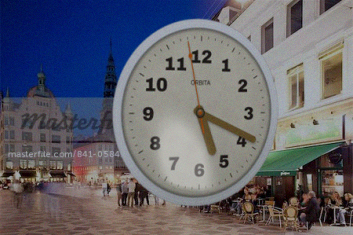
h=5 m=18 s=58
